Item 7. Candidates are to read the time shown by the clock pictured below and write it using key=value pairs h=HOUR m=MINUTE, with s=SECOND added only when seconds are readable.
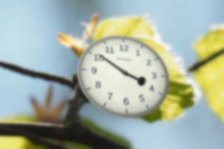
h=3 m=51
